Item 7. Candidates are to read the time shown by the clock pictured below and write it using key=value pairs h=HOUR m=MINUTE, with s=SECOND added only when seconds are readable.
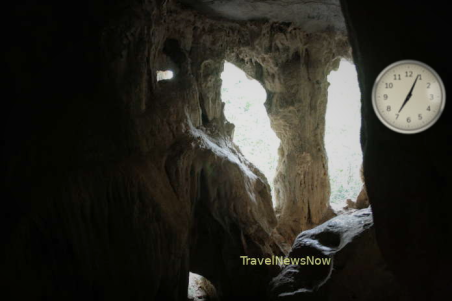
h=7 m=4
